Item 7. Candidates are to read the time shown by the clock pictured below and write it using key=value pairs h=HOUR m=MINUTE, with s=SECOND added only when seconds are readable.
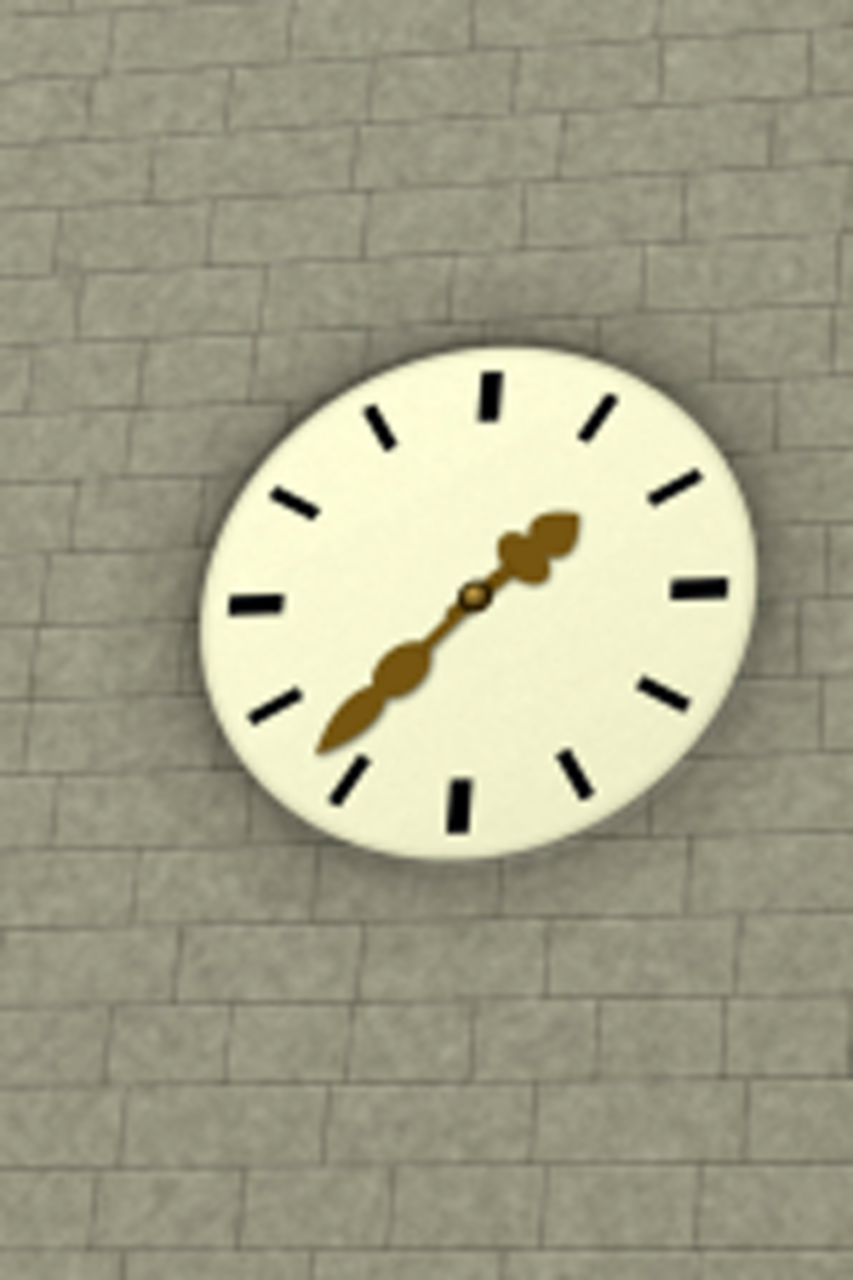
h=1 m=37
